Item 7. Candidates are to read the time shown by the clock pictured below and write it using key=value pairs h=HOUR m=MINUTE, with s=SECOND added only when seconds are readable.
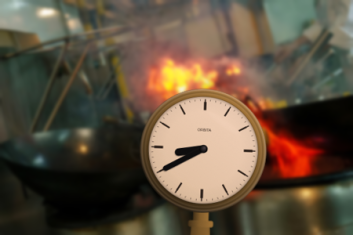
h=8 m=40
